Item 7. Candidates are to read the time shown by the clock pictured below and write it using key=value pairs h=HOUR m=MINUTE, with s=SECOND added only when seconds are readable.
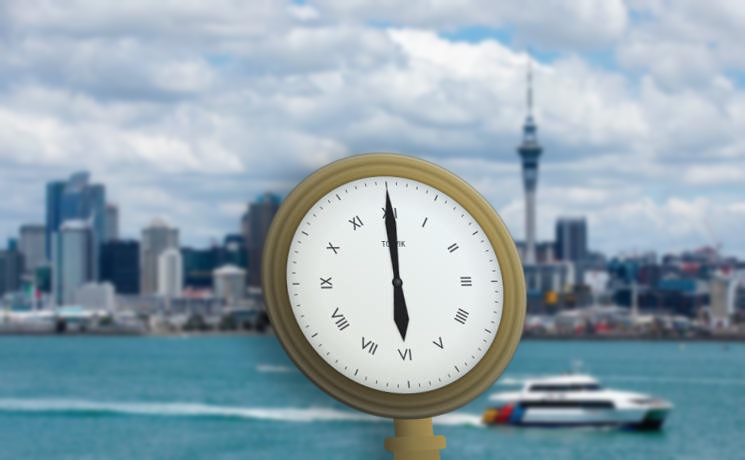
h=6 m=0
